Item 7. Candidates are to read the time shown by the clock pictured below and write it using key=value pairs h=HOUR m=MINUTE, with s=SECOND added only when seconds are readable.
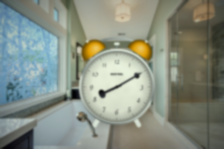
h=8 m=10
